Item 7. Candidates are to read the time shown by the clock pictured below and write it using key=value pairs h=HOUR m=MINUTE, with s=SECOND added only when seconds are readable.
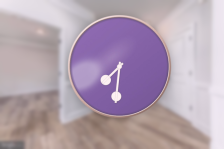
h=7 m=31
